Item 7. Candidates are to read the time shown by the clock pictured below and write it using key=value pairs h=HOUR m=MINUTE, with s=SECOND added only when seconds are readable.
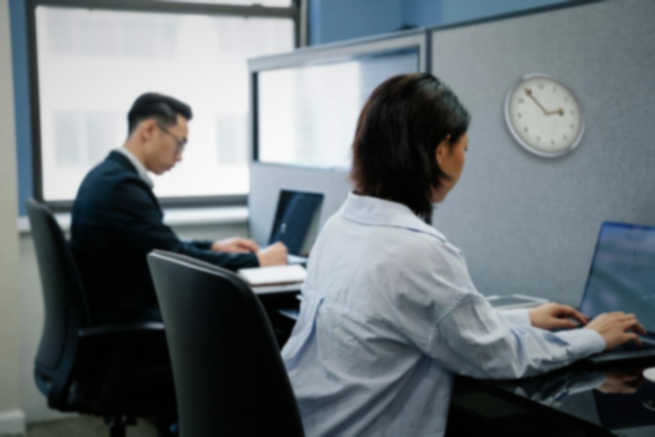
h=2 m=54
